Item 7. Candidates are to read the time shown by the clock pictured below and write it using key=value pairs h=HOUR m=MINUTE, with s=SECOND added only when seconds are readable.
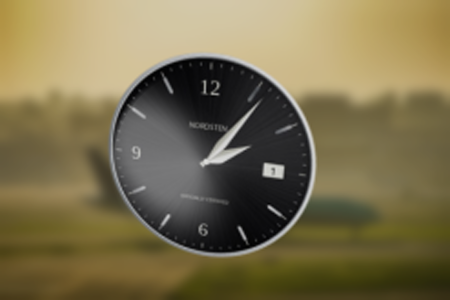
h=2 m=6
